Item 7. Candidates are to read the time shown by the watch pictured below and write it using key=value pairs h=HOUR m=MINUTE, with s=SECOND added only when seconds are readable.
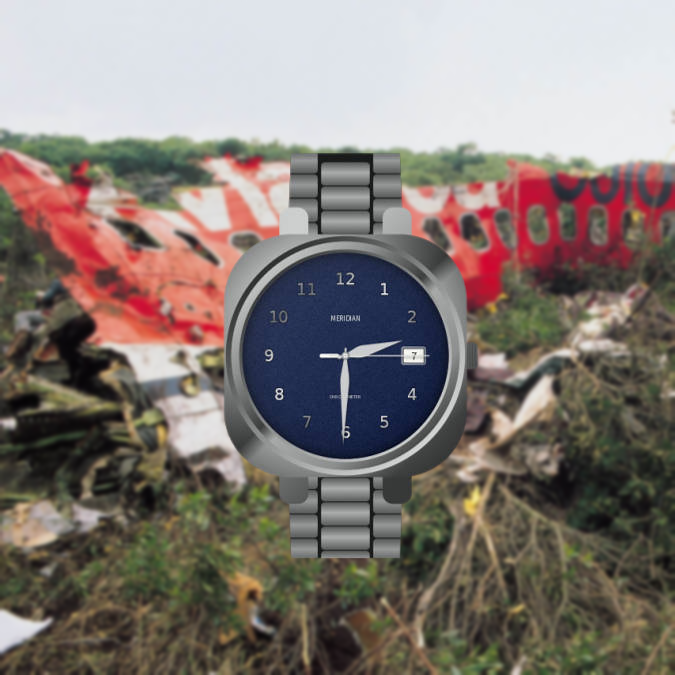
h=2 m=30 s=15
